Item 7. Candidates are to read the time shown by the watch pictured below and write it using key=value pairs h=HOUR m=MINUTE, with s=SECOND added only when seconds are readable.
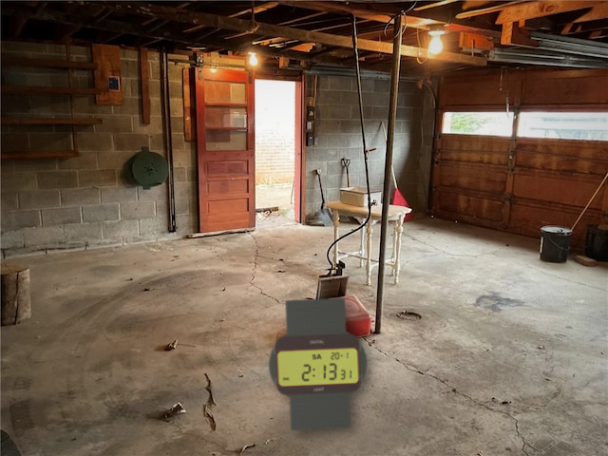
h=2 m=13 s=31
